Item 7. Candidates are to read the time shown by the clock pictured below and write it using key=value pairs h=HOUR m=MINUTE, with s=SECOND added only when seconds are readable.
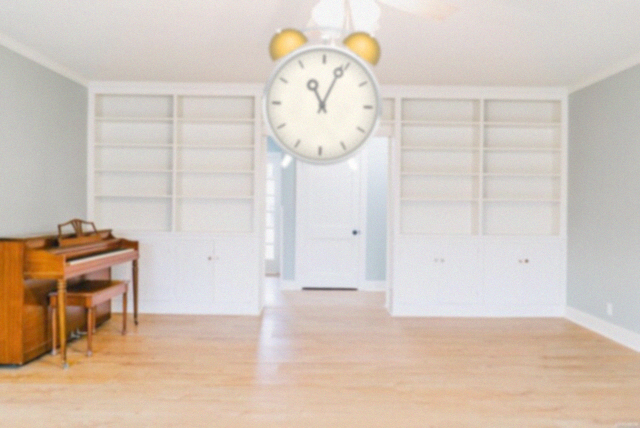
h=11 m=4
